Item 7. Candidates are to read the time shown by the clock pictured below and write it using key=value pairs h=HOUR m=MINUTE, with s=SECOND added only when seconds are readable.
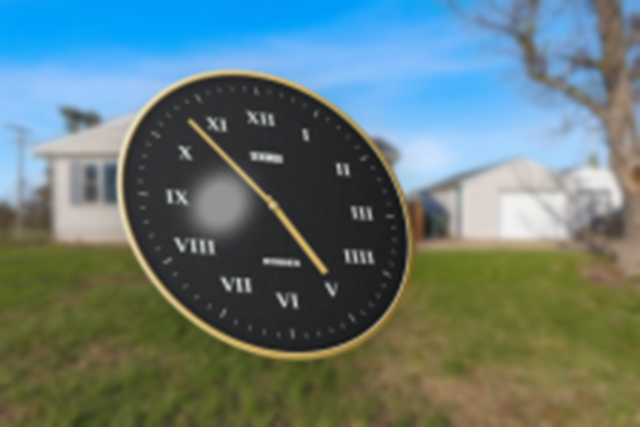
h=4 m=53
